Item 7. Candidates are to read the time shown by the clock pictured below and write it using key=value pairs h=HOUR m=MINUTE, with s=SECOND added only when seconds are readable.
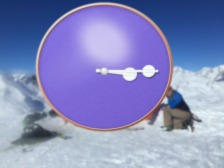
h=3 m=15
